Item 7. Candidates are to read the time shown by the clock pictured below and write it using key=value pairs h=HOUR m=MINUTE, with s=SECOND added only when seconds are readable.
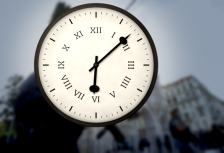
h=6 m=8
